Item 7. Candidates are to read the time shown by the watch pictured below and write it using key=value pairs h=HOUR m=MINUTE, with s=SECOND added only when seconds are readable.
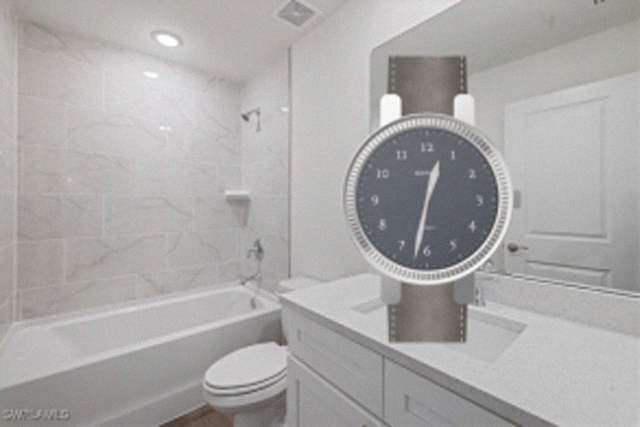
h=12 m=32
